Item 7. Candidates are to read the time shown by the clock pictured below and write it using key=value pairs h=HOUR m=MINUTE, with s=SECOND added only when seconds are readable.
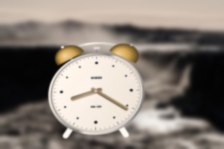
h=8 m=21
